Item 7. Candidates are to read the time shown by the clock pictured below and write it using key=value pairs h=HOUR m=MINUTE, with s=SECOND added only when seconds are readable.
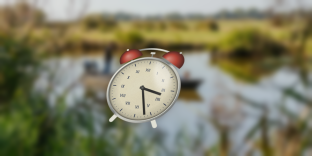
h=3 m=27
